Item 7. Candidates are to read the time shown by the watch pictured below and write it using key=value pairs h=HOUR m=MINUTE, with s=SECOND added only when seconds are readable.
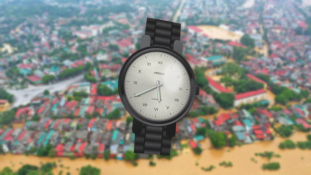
h=5 m=40
